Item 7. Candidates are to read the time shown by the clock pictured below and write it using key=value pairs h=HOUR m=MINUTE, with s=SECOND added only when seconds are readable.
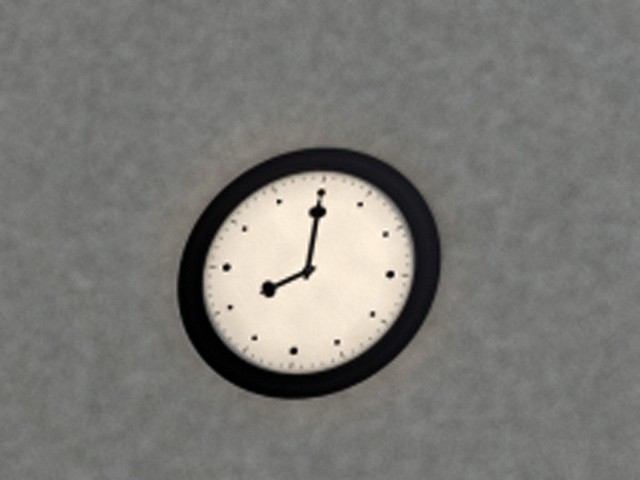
h=8 m=0
